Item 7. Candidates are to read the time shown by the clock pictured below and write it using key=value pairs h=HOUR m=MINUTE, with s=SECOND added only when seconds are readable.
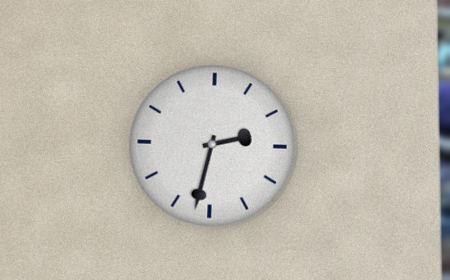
h=2 m=32
